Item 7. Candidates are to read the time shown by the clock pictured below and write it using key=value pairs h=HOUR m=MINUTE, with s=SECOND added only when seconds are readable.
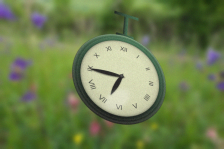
h=6 m=45
